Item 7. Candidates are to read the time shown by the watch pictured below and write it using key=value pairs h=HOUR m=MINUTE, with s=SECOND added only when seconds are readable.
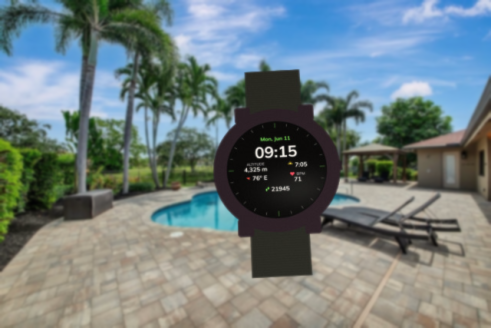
h=9 m=15
